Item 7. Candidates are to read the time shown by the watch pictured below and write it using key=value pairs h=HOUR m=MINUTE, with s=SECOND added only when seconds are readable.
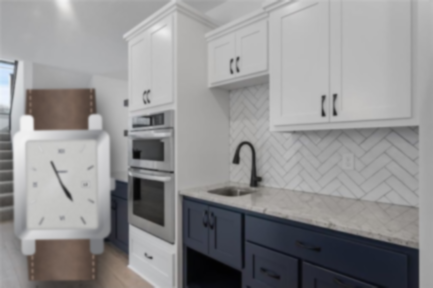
h=4 m=56
